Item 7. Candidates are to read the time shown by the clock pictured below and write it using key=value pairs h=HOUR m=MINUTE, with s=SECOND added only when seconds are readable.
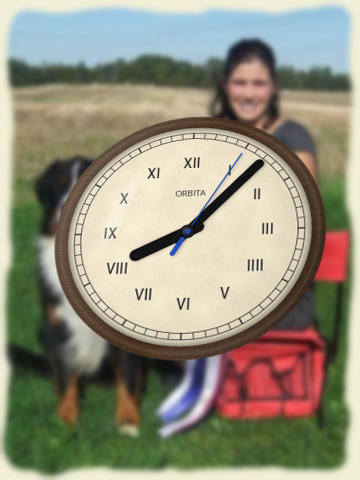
h=8 m=7 s=5
